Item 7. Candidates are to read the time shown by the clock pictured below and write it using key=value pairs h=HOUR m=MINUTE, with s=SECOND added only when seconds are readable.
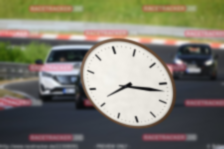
h=8 m=17
